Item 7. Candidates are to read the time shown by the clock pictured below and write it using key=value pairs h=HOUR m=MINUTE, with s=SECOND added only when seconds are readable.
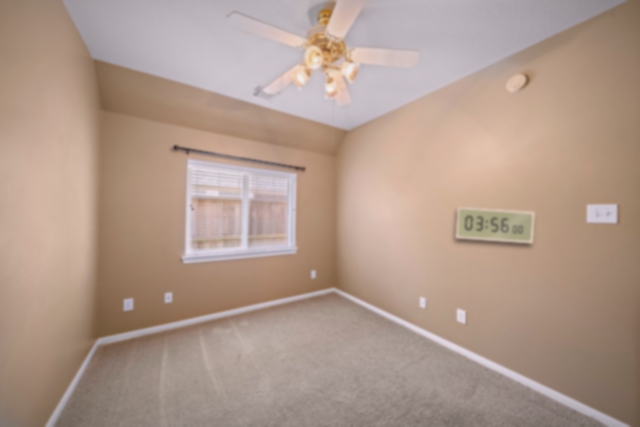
h=3 m=56
